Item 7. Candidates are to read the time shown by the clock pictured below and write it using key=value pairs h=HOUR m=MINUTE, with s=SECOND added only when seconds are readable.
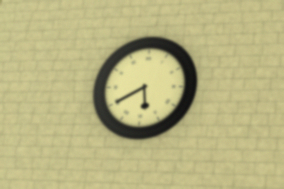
h=5 m=40
